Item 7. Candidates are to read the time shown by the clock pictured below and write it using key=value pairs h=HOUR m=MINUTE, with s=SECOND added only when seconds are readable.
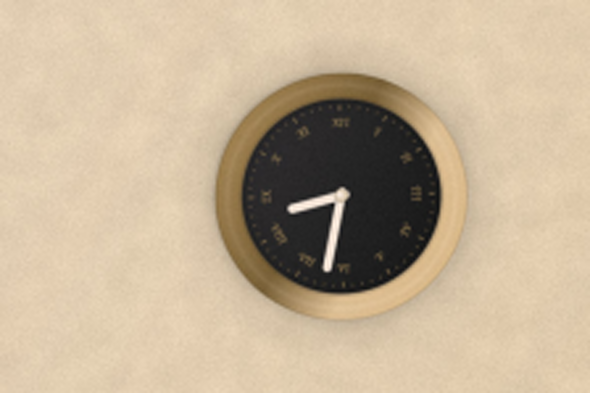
h=8 m=32
